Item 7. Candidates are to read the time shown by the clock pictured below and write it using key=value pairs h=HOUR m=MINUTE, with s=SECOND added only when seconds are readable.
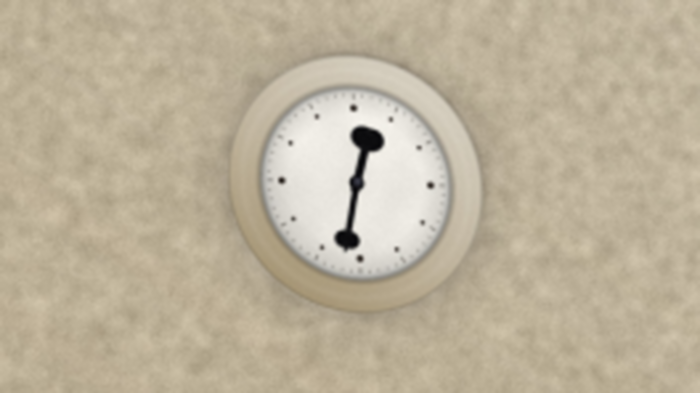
h=12 m=32
